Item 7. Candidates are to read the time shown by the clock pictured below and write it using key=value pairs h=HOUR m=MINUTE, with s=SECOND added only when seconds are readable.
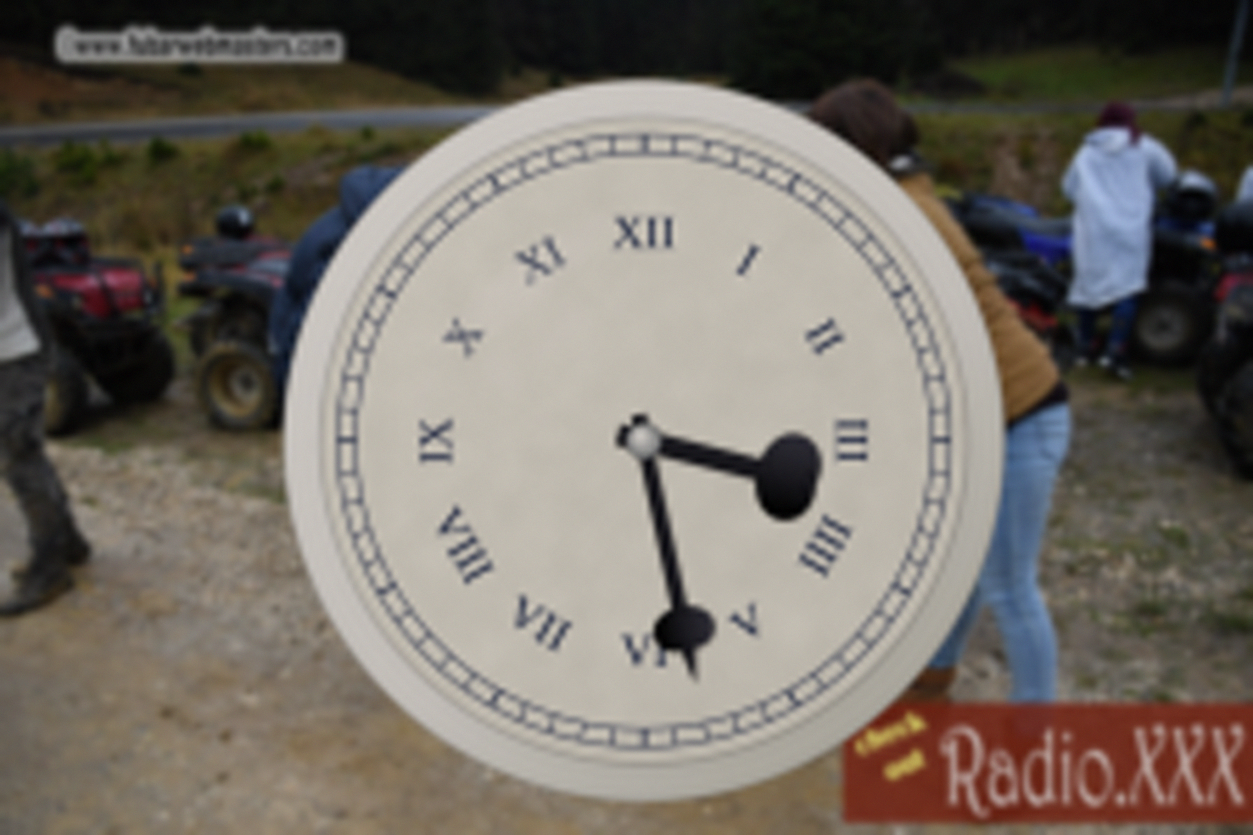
h=3 m=28
